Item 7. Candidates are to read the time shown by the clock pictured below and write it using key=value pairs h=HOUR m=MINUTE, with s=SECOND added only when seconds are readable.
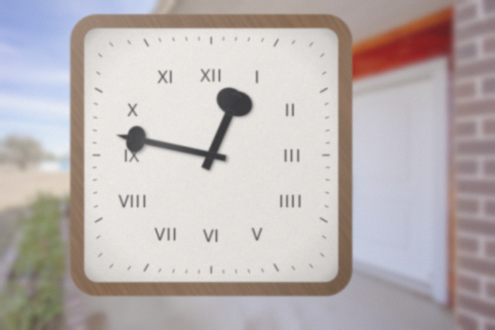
h=12 m=47
